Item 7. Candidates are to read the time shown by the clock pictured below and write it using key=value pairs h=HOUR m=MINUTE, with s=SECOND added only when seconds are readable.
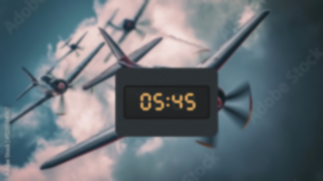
h=5 m=45
